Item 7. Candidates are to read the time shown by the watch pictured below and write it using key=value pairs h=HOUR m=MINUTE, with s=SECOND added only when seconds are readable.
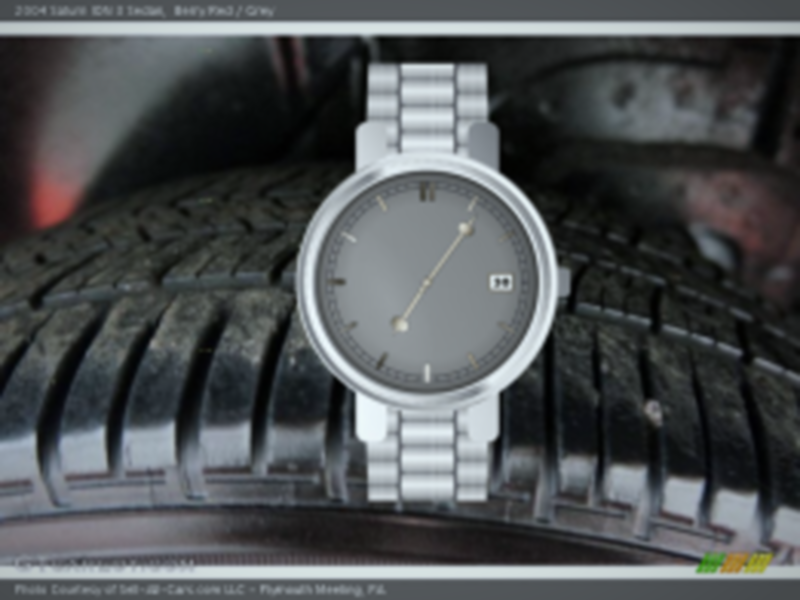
h=7 m=6
